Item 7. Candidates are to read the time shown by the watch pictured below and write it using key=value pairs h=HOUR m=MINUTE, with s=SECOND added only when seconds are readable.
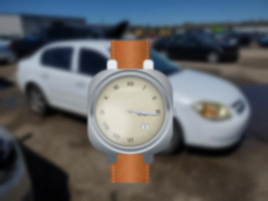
h=3 m=16
